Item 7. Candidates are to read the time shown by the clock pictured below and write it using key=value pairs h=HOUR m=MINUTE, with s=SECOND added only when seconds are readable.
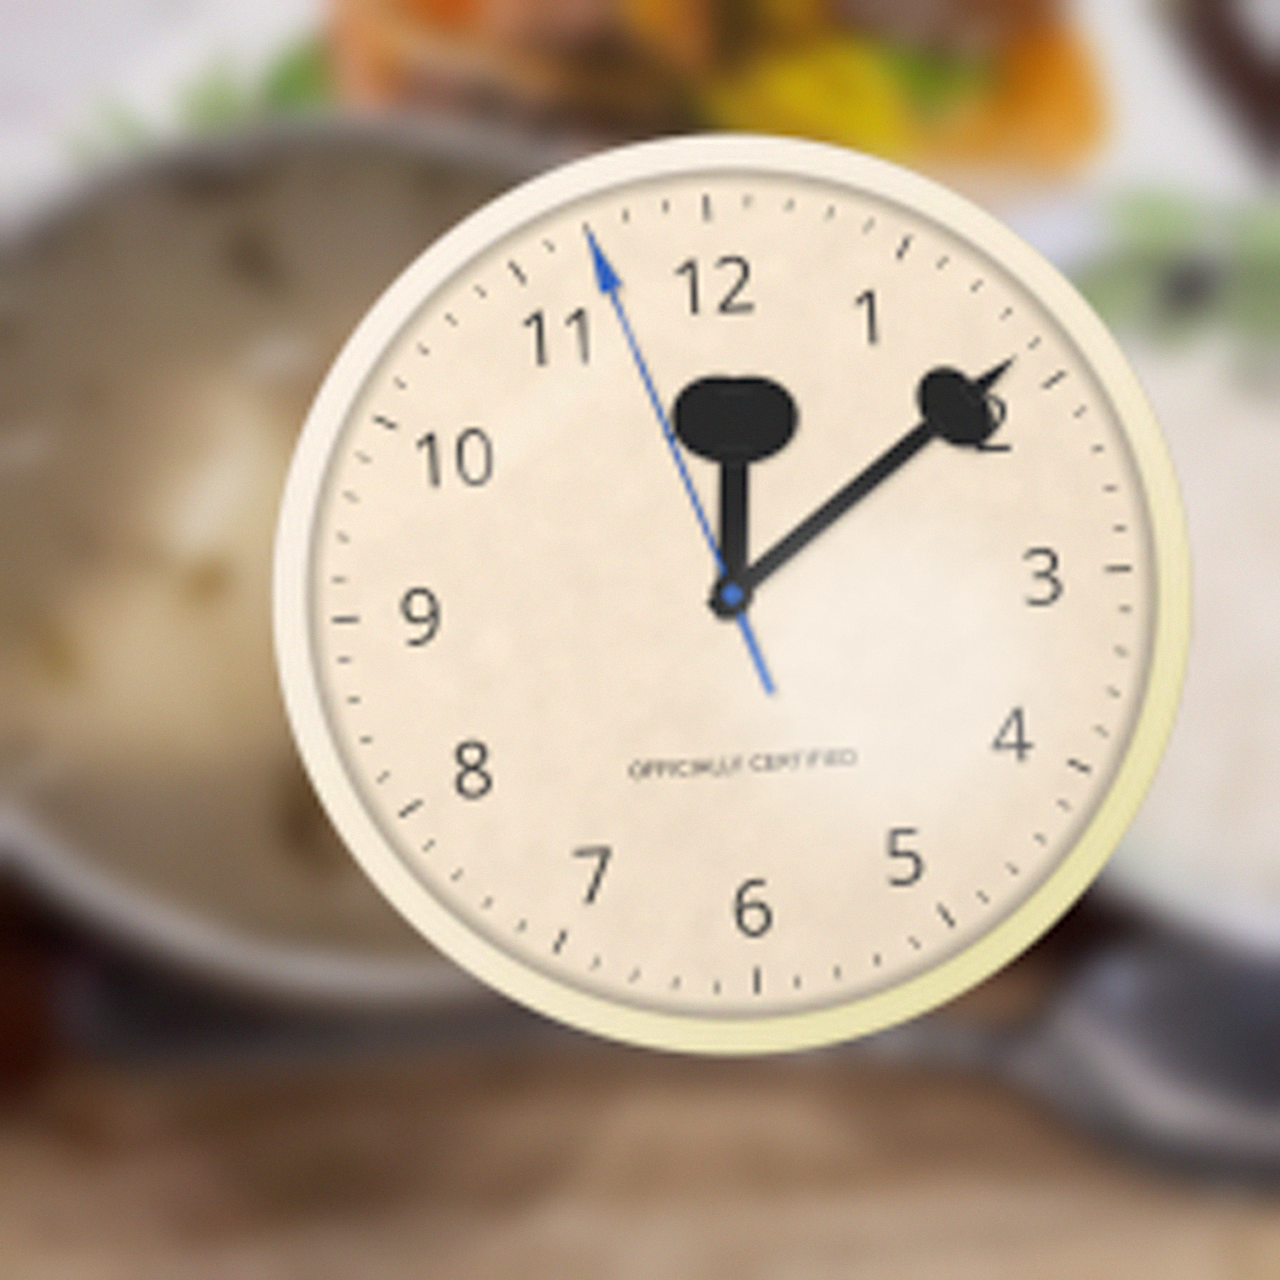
h=12 m=8 s=57
